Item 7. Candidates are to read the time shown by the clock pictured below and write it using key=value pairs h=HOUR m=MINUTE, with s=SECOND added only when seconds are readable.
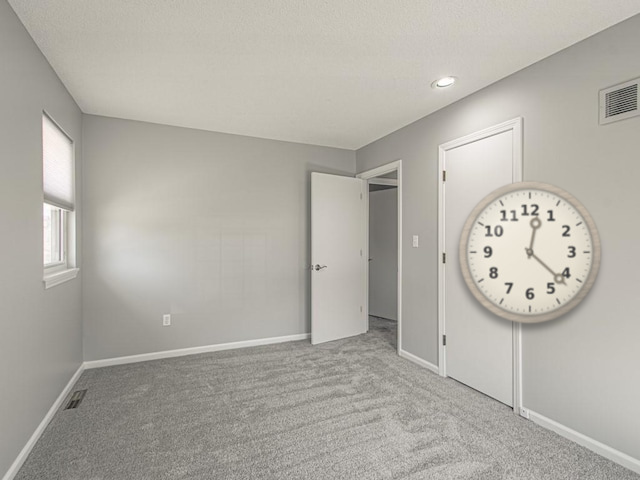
h=12 m=22
